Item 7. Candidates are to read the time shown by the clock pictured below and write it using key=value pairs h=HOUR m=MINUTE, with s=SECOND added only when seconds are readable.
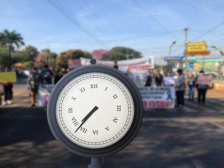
h=7 m=37
